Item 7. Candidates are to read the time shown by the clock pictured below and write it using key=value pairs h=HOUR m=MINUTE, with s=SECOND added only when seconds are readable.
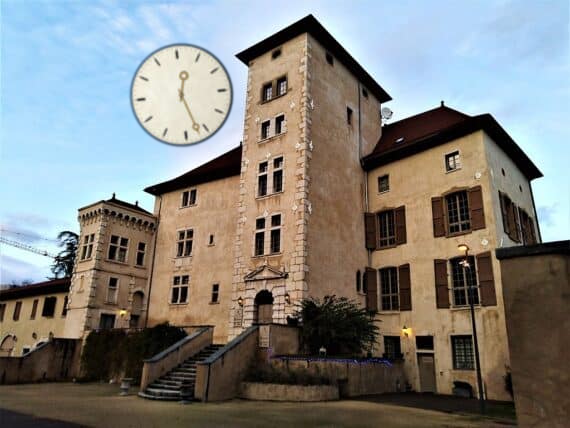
h=12 m=27
